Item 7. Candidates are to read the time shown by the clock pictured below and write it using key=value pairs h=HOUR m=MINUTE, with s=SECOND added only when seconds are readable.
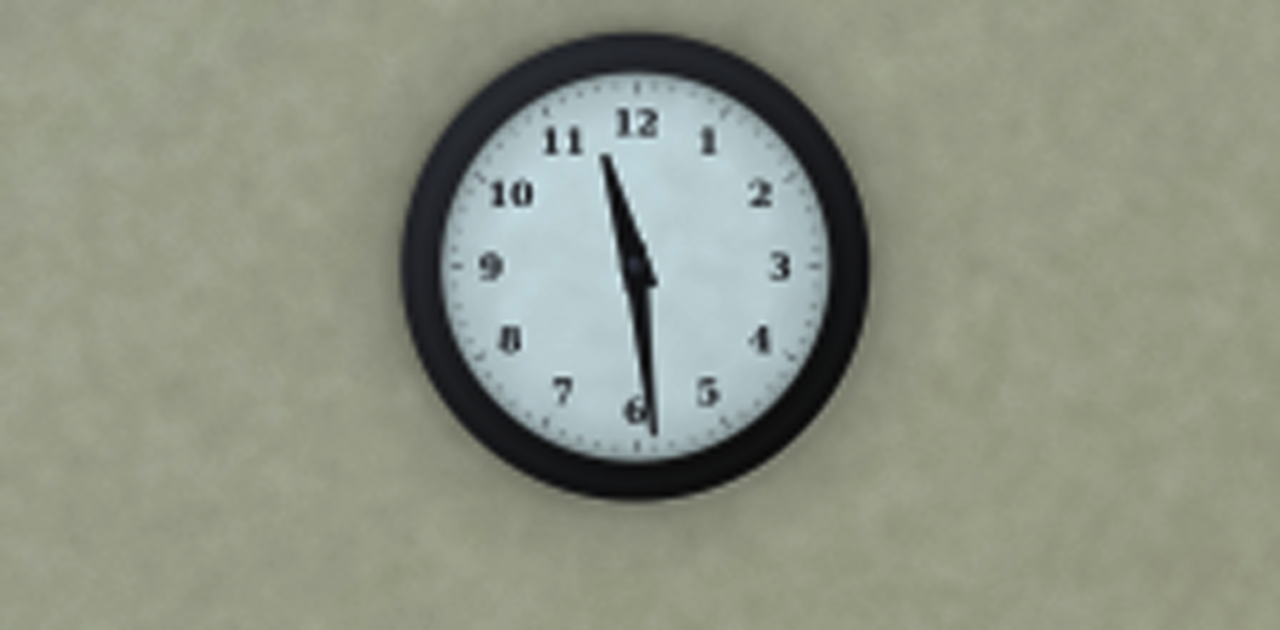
h=11 m=29
